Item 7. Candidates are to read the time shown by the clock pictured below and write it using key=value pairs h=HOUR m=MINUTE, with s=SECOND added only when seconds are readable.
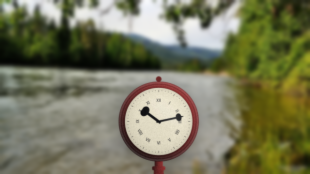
h=10 m=13
